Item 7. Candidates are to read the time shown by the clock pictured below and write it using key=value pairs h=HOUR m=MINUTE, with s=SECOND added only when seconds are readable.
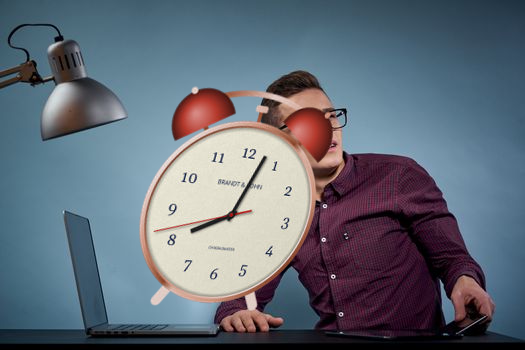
h=8 m=2 s=42
